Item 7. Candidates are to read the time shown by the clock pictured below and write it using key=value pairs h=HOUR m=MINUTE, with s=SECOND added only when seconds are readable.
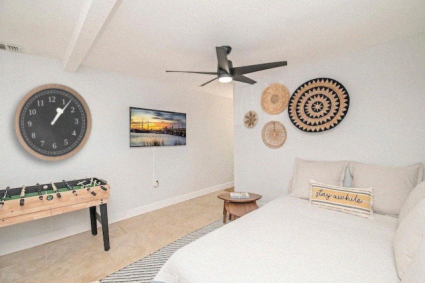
h=1 m=7
